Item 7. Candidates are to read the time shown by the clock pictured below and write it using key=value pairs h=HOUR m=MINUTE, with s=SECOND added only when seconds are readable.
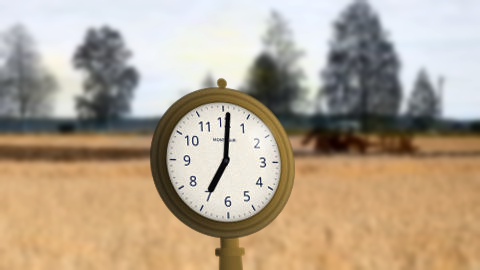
h=7 m=1
